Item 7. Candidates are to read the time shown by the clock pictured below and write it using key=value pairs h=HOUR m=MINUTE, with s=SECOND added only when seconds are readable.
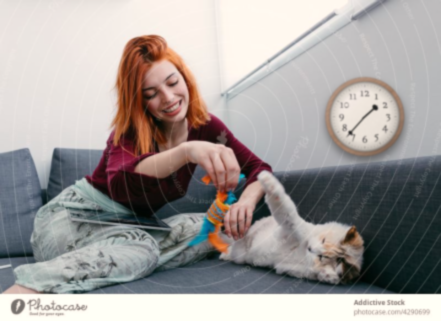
h=1 m=37
